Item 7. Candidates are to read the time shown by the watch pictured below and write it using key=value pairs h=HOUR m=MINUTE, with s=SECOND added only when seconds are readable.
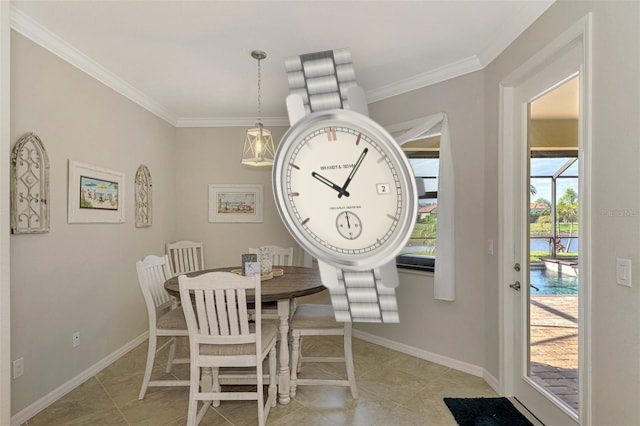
h=10 m=7
